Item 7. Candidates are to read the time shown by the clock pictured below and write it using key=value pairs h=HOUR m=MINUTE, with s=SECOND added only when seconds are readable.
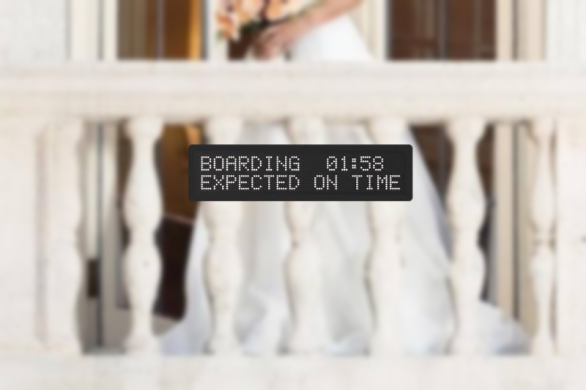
h=1 m=58
